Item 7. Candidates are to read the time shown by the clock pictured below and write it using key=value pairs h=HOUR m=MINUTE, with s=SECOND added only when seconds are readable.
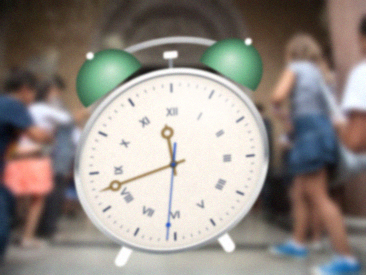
h=11 m=42 s=31
